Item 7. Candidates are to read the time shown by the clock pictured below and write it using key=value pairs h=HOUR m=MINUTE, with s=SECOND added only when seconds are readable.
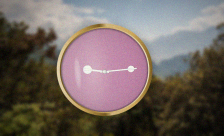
h=9 m=14
